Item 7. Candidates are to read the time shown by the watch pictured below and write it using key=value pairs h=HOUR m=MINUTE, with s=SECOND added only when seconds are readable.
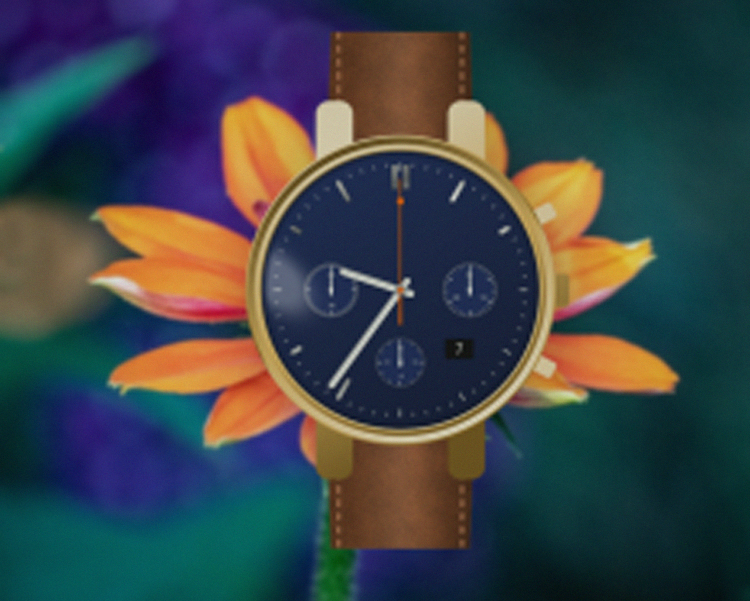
h=9 m=36
